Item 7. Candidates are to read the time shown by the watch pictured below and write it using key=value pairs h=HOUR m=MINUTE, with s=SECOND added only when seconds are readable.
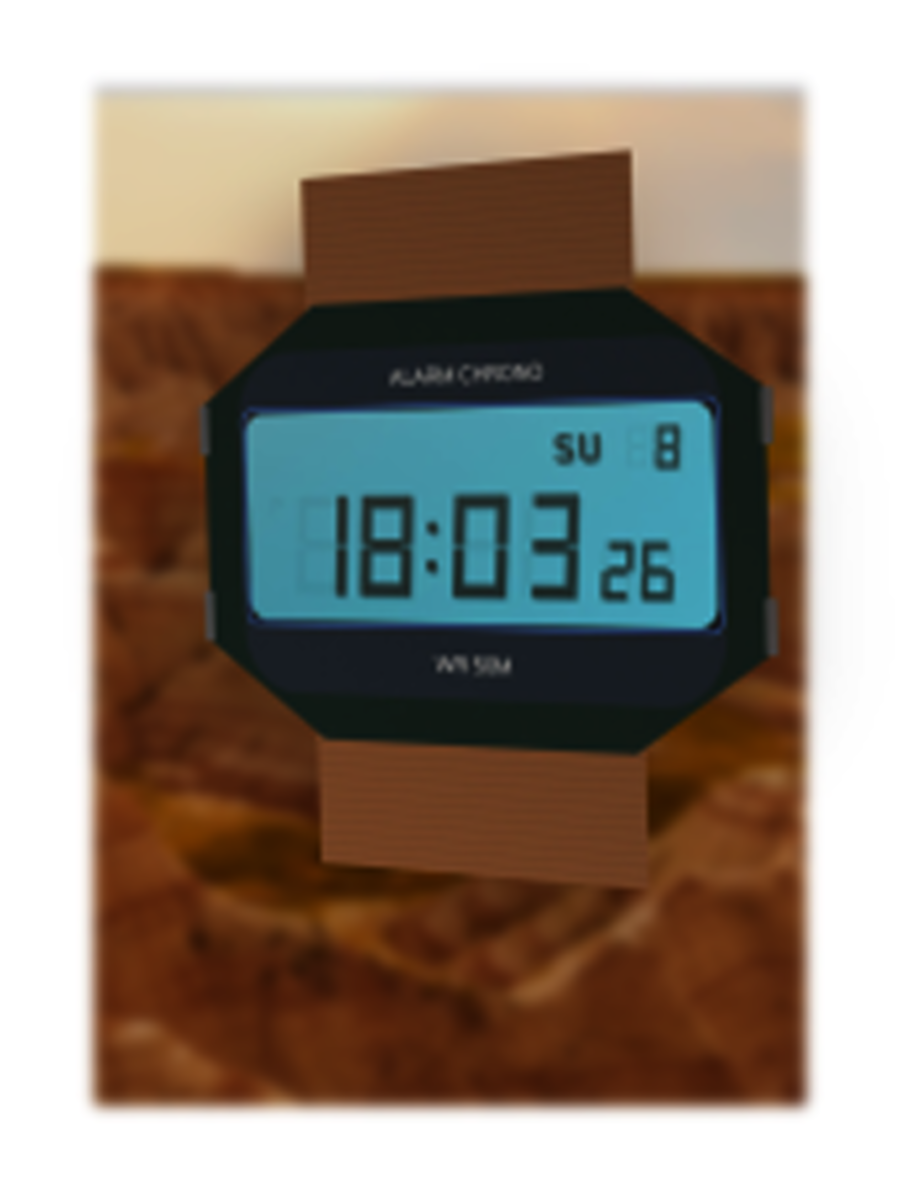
h=18 m=3 s=26
